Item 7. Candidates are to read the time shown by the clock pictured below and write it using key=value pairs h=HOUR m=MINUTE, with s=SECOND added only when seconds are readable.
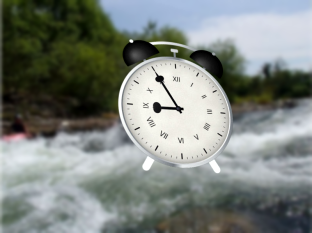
h=8 m=55
